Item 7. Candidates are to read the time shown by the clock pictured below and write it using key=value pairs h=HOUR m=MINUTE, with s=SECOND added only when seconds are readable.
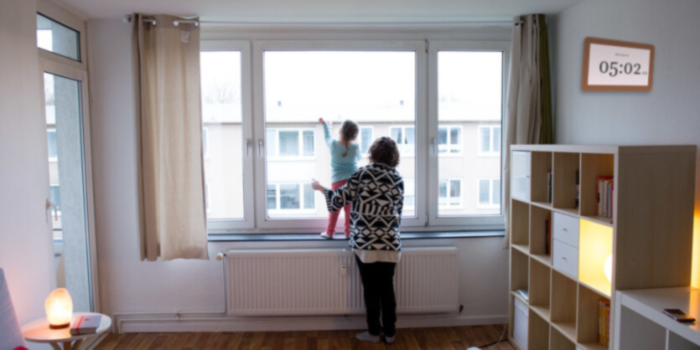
h=5 m=2
